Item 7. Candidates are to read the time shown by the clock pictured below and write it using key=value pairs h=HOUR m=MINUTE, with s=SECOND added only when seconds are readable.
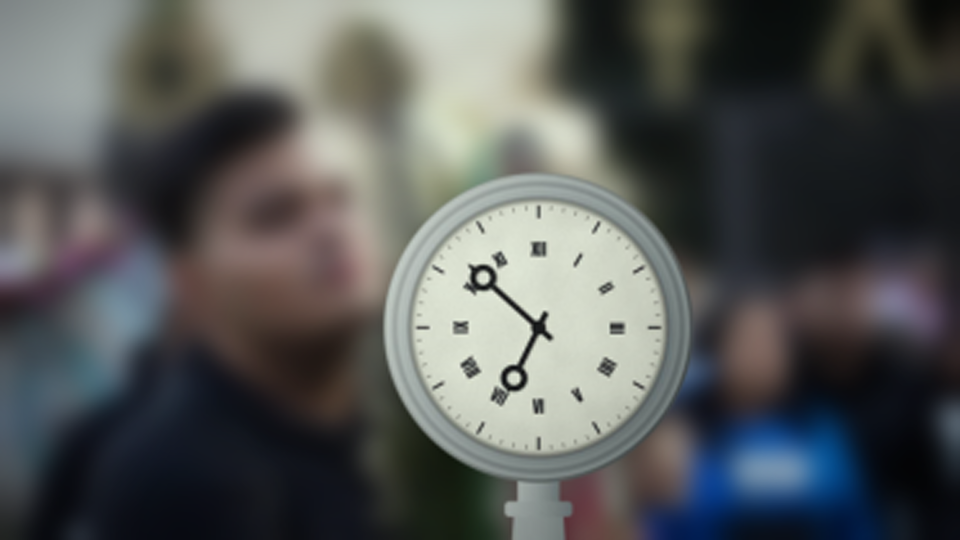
h=6 m=52
